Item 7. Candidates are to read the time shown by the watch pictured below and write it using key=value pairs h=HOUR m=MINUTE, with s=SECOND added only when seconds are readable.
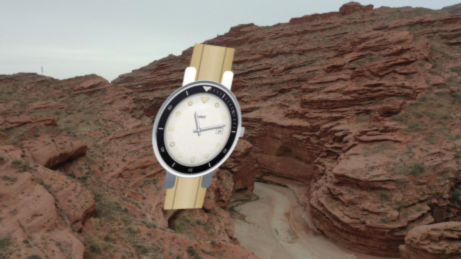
h=11 m=13
